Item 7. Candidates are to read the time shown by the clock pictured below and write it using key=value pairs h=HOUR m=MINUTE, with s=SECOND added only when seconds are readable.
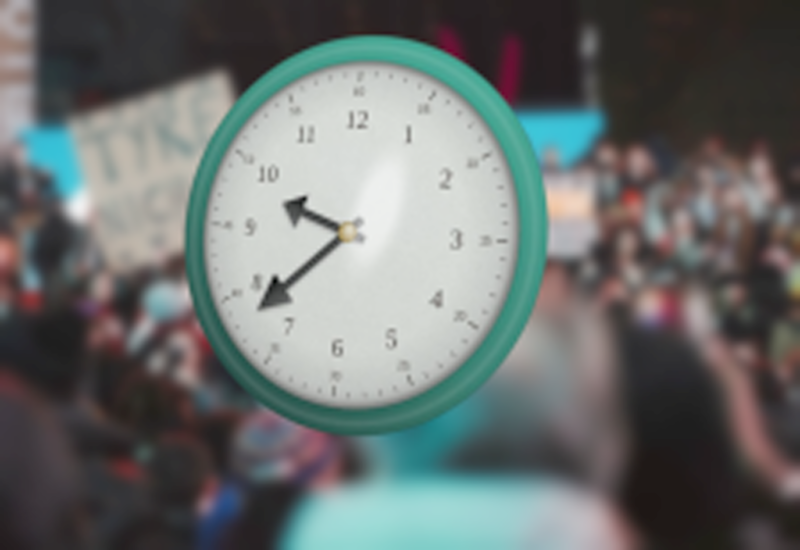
h=9 m=38
